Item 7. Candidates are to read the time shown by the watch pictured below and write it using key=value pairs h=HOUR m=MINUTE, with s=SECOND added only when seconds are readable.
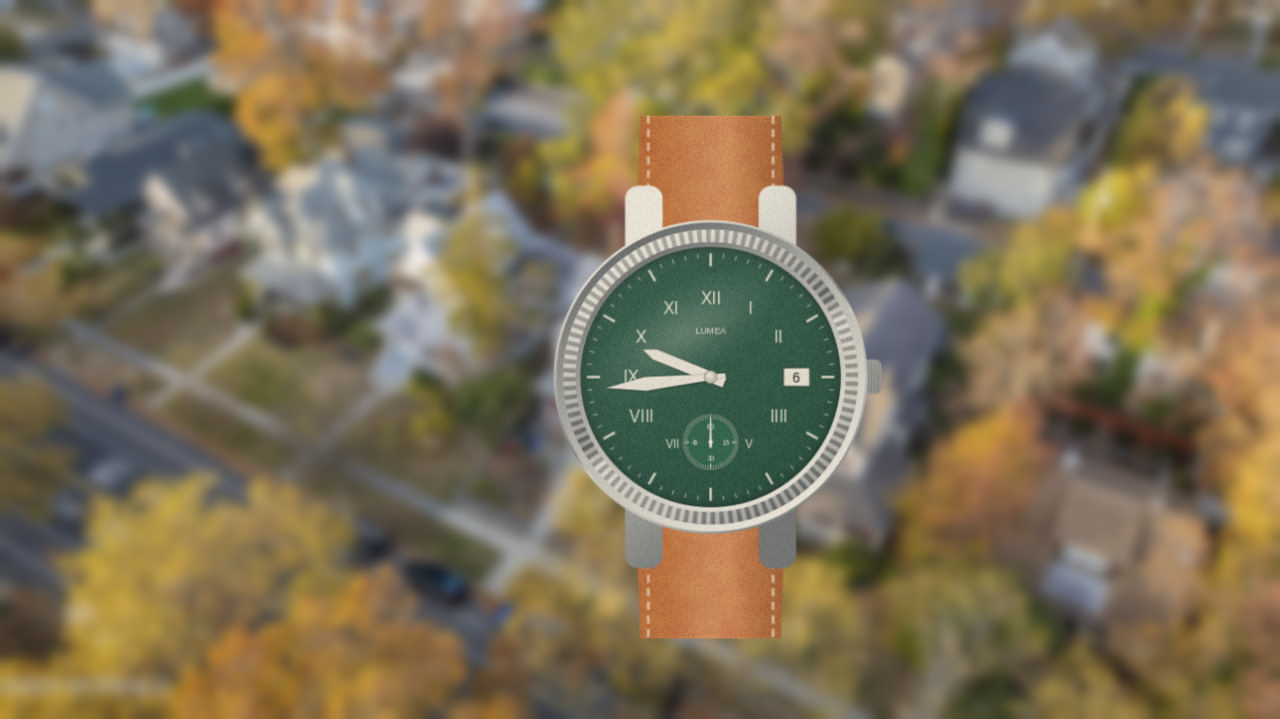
h=9 m=44
